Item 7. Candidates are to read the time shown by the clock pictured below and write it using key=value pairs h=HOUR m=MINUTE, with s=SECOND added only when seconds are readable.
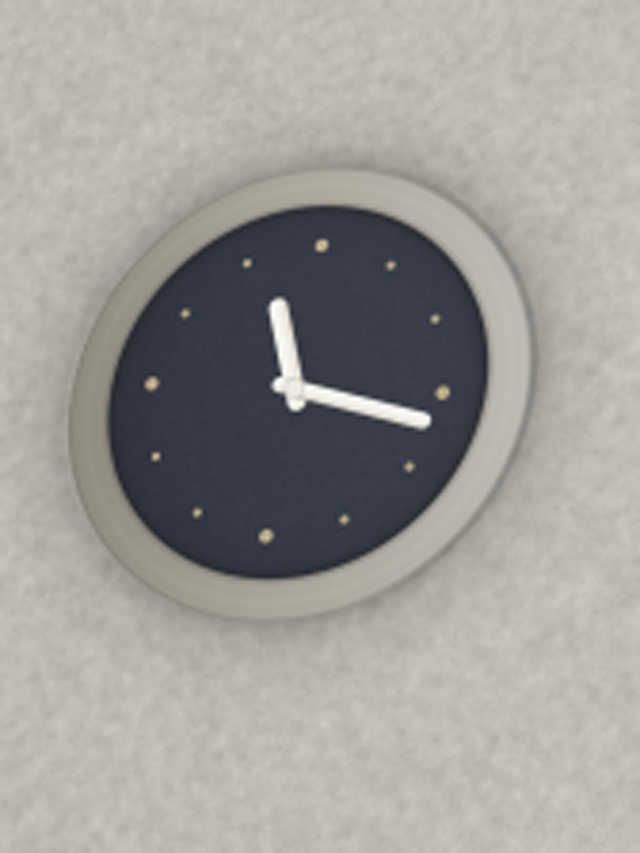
h=11 m=17
